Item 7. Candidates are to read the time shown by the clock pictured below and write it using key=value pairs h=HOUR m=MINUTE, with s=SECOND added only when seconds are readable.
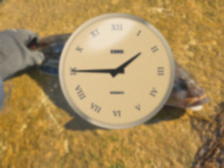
h=1 m=45
